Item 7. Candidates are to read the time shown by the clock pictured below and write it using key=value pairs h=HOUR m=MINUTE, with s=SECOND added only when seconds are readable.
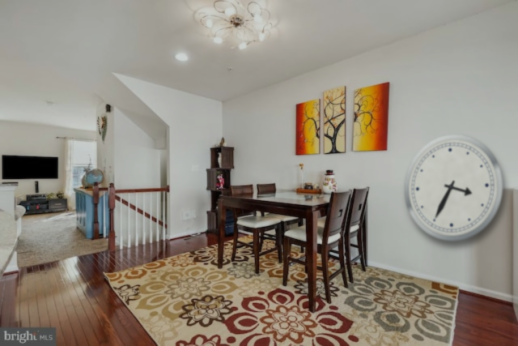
h=3 m=35
